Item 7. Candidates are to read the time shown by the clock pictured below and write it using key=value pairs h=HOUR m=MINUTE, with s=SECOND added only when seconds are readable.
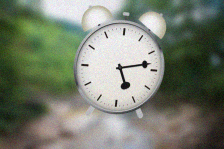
h=5 m=13
